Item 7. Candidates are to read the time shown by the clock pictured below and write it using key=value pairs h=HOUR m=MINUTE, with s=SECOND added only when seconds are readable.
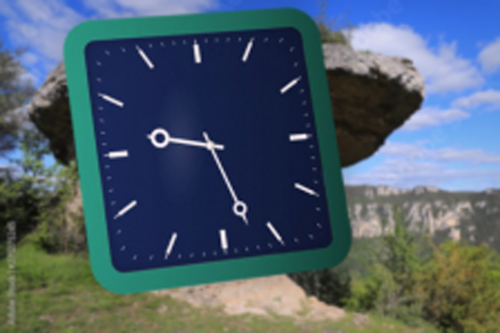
h=9 m=27
